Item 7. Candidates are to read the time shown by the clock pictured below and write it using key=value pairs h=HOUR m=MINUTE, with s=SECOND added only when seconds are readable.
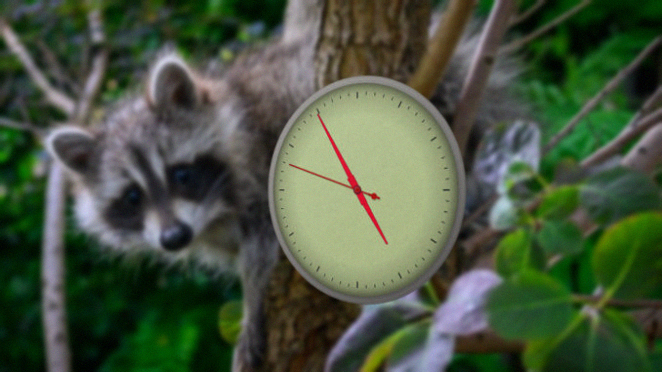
h=4 m=54 s=48
